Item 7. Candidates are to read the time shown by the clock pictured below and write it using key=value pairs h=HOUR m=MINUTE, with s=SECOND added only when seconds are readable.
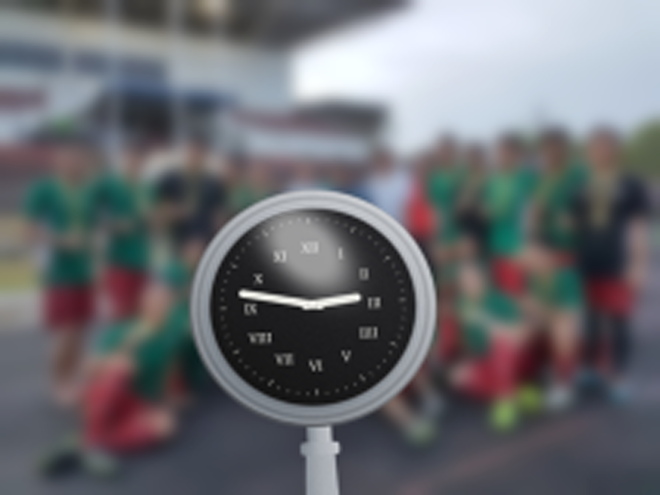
h=2 m=47
